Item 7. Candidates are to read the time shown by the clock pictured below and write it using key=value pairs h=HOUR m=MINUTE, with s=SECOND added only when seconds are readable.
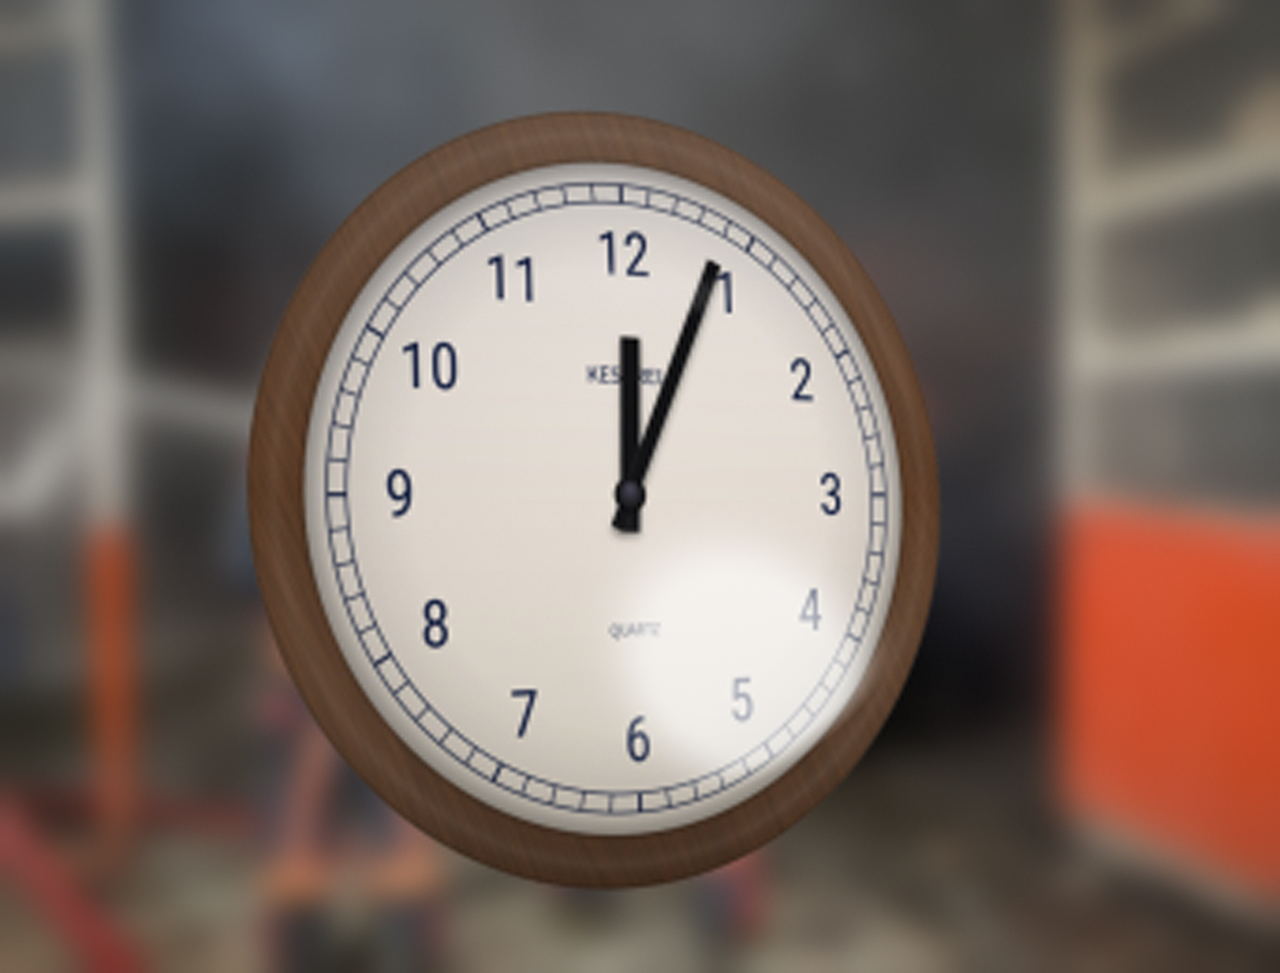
h=12 m=4
